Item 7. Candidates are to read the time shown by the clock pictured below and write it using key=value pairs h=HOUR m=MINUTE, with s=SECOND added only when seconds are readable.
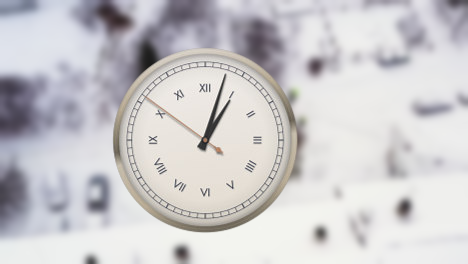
h=1 m=2 s=51
